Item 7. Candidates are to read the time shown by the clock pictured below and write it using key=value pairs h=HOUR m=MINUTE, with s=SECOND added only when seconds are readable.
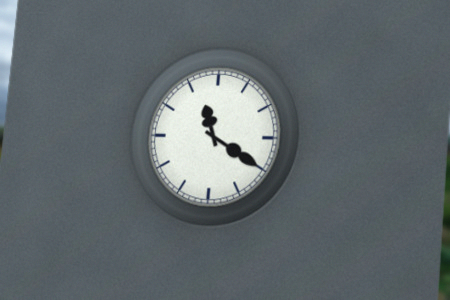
h=11 m=20
